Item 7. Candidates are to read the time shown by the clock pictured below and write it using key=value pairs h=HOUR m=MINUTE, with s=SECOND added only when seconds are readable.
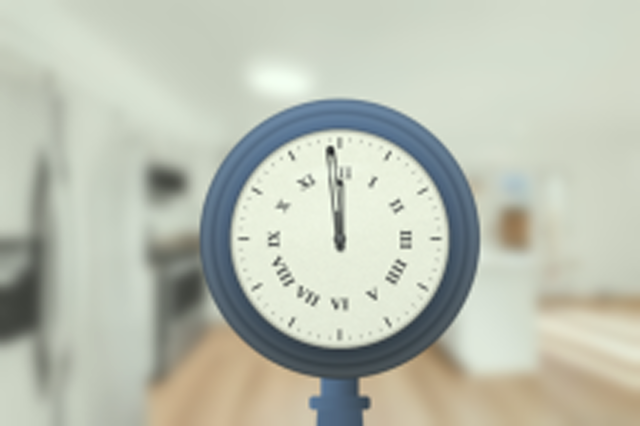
h=11 m=59
